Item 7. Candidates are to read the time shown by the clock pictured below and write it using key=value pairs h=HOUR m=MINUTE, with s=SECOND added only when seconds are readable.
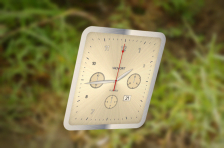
h=1 m=44
